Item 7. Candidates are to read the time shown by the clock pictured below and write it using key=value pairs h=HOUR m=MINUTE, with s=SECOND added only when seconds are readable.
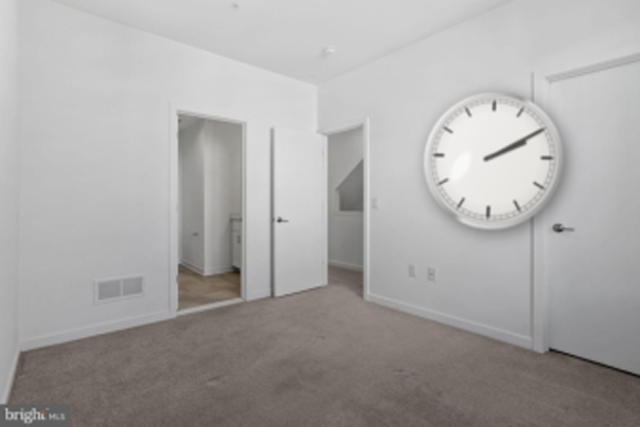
h=2 m=10
